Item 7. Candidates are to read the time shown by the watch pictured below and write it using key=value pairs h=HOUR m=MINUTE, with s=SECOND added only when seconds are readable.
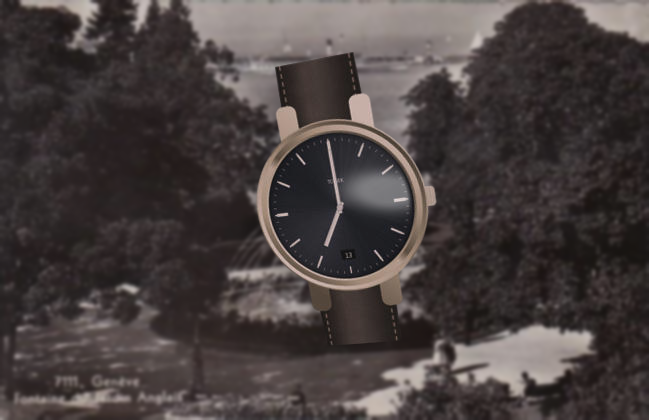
h=7 m=0
